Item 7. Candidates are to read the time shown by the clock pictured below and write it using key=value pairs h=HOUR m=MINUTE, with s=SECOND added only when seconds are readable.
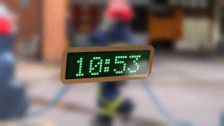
h=10 m=53
